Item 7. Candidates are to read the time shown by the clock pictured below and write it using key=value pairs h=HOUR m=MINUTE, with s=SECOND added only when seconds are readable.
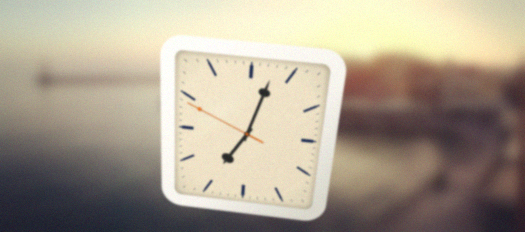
h=7 m=2 s=49
